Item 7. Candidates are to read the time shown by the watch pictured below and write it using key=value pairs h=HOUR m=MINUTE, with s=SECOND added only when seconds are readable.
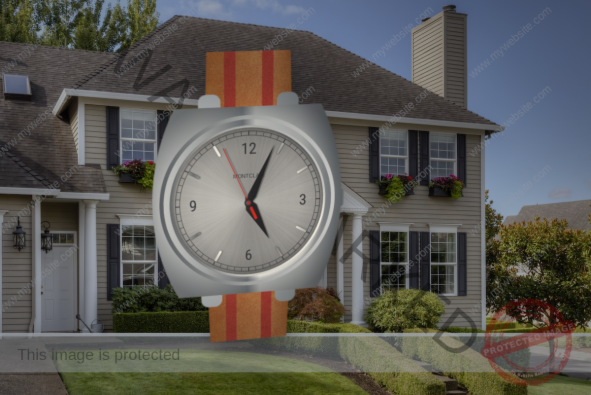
h=5 m=3 s=56
